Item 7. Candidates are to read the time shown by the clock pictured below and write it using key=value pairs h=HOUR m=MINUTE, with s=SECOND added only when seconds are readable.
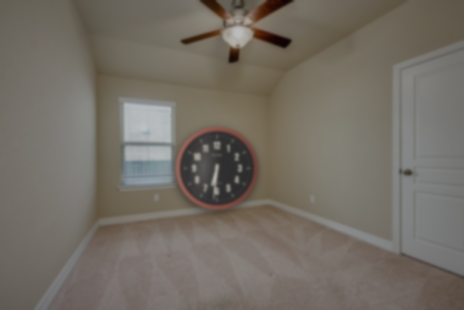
h=6 m=31
